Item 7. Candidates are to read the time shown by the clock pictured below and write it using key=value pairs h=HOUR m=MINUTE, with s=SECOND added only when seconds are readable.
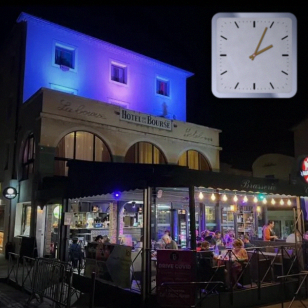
h=2 m=4
